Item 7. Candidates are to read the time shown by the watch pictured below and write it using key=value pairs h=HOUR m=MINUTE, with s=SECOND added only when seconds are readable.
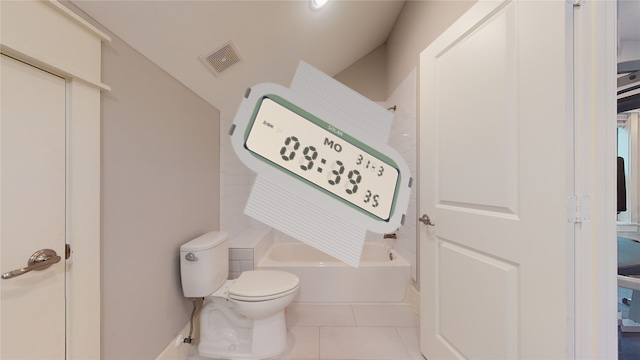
h=9 m=39 s=35
